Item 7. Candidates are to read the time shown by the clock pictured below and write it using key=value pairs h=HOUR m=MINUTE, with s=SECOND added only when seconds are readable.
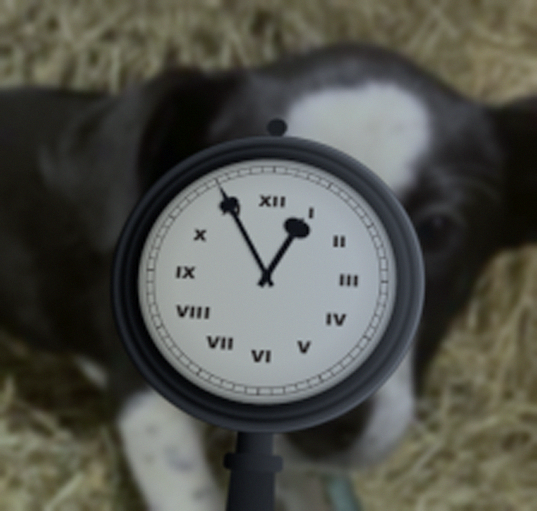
h=12 m=55
